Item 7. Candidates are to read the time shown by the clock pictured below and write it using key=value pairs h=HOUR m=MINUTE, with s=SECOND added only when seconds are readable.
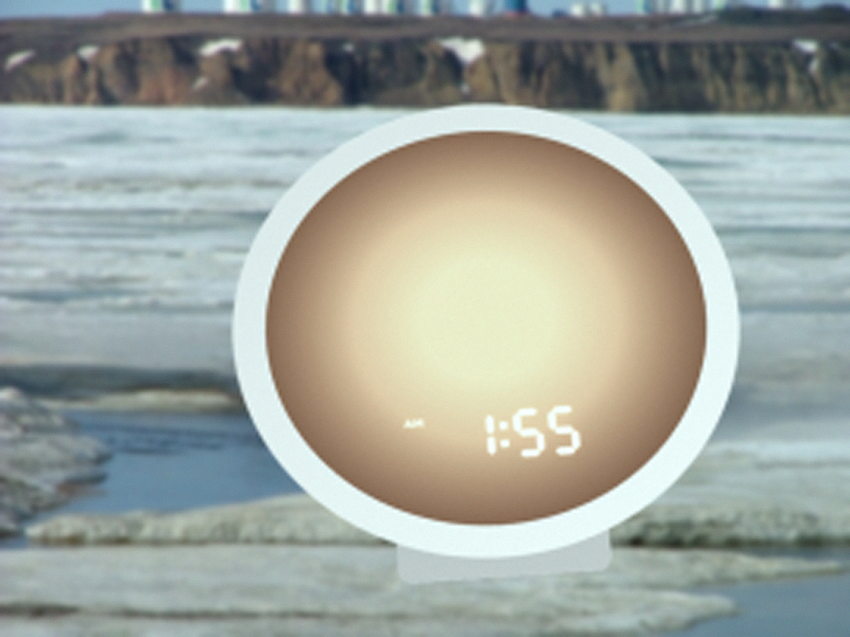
h=1 m=55
